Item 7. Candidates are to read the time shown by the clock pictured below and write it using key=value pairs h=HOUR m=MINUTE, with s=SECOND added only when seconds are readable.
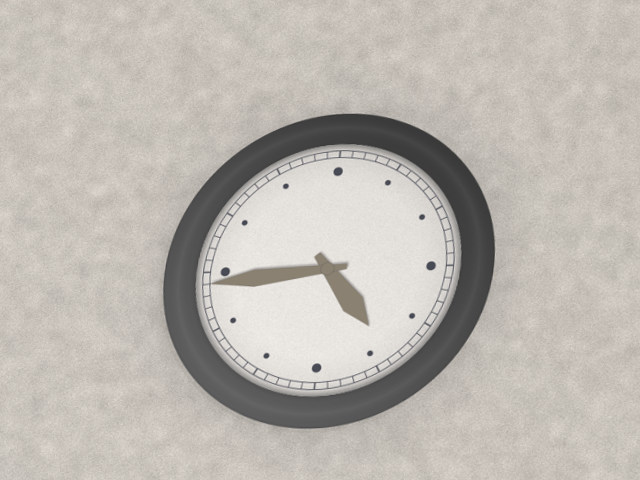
h=4 m=44
